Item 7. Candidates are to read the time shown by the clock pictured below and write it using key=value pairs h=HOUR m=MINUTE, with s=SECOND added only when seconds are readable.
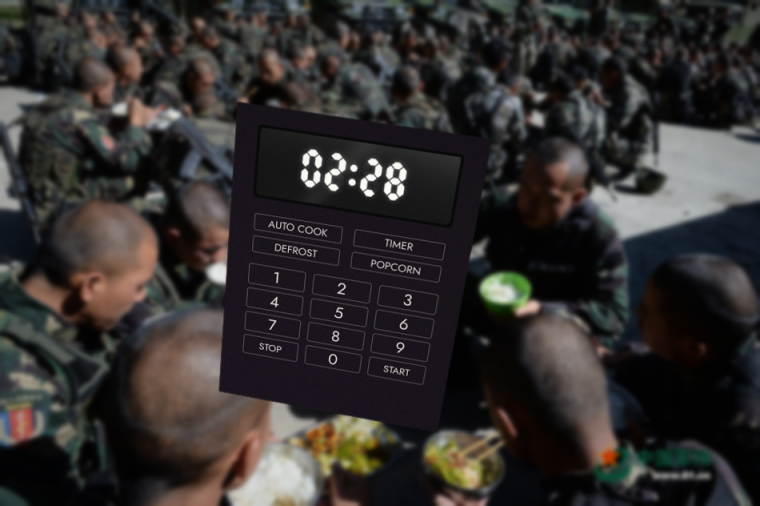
h=2 m=28
